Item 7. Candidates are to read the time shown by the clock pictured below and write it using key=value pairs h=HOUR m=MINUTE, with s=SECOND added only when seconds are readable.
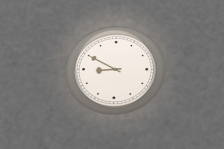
h=8 m=50
